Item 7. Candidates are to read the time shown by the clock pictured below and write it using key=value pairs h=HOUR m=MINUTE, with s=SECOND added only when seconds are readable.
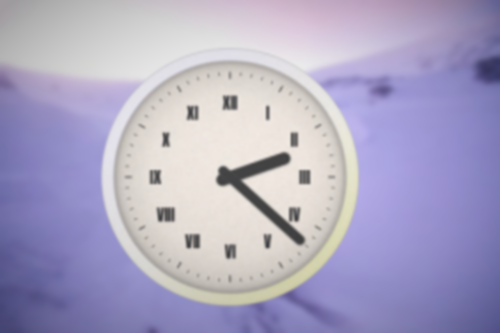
h=2 m=22
